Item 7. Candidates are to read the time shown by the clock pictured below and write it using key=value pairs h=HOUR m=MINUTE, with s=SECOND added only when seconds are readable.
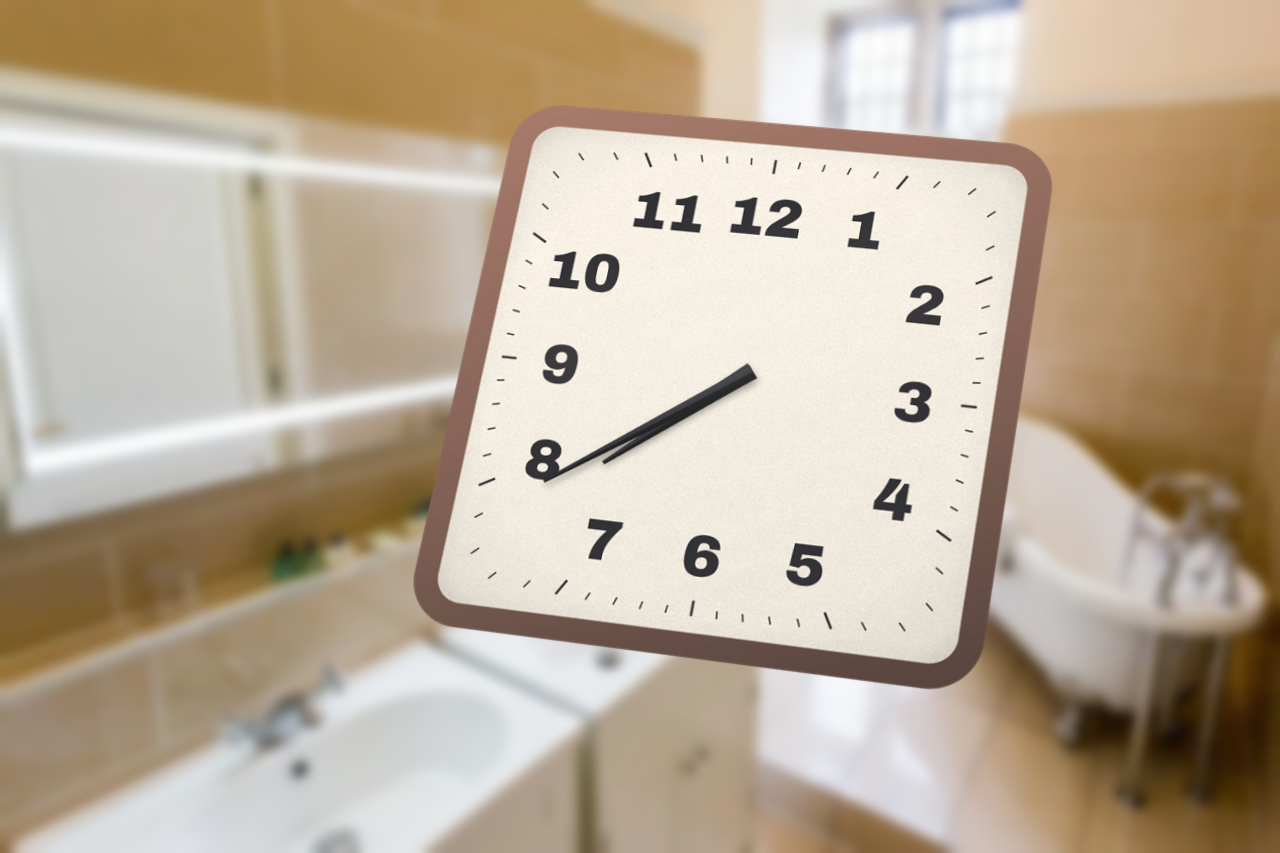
h=7 m=39
